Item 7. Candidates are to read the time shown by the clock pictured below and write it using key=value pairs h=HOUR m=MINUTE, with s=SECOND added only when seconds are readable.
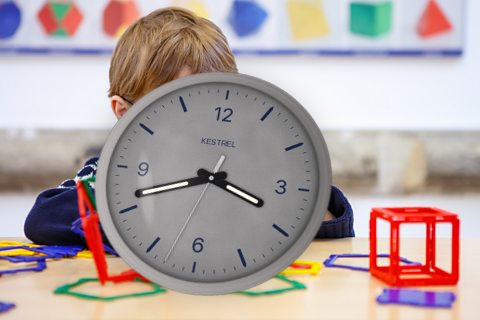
h=3 m=41 s=33
